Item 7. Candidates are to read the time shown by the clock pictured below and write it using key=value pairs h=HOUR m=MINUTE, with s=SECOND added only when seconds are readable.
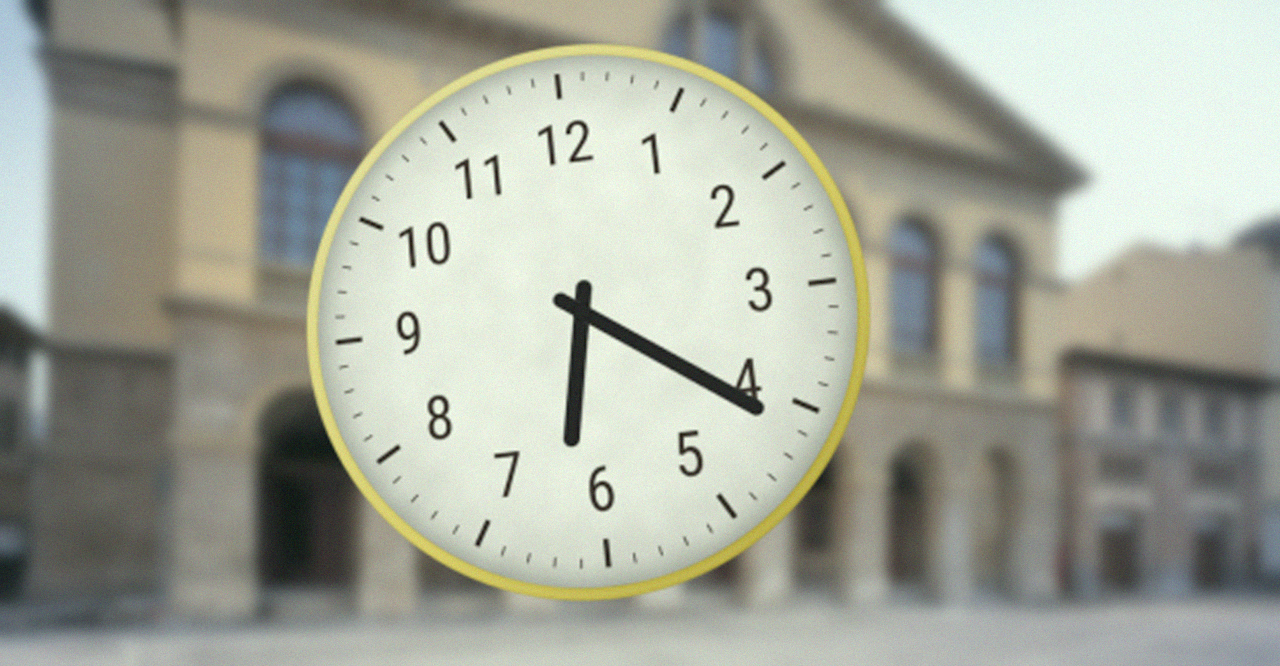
h=6 m=21
